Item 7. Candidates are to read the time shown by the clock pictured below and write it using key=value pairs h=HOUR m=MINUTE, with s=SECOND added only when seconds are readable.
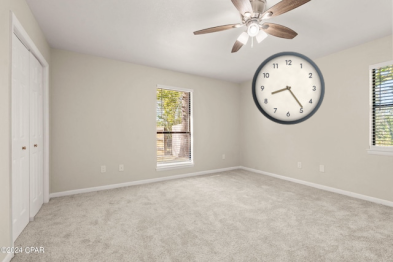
h=8 m=24
